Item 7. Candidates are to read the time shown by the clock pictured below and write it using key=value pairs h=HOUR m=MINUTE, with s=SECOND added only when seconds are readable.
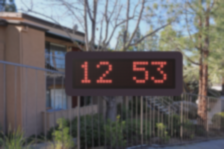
h=12 m=53
